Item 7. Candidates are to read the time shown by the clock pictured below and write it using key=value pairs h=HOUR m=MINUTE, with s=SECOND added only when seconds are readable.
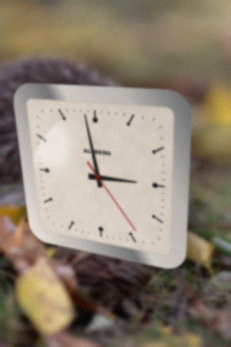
h=2 m=58 s=24
